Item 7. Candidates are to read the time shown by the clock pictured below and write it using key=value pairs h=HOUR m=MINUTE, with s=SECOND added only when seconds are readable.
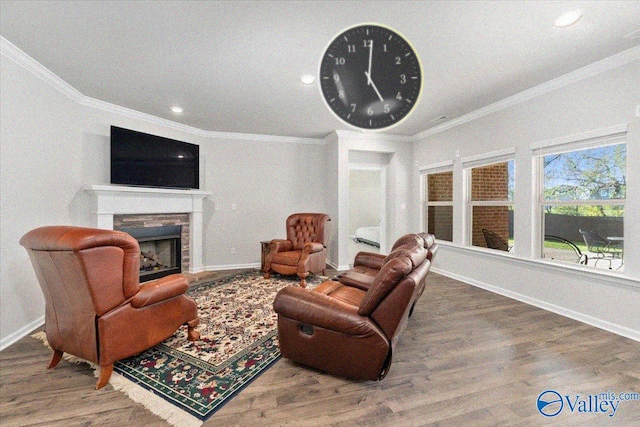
h=5 m=1
